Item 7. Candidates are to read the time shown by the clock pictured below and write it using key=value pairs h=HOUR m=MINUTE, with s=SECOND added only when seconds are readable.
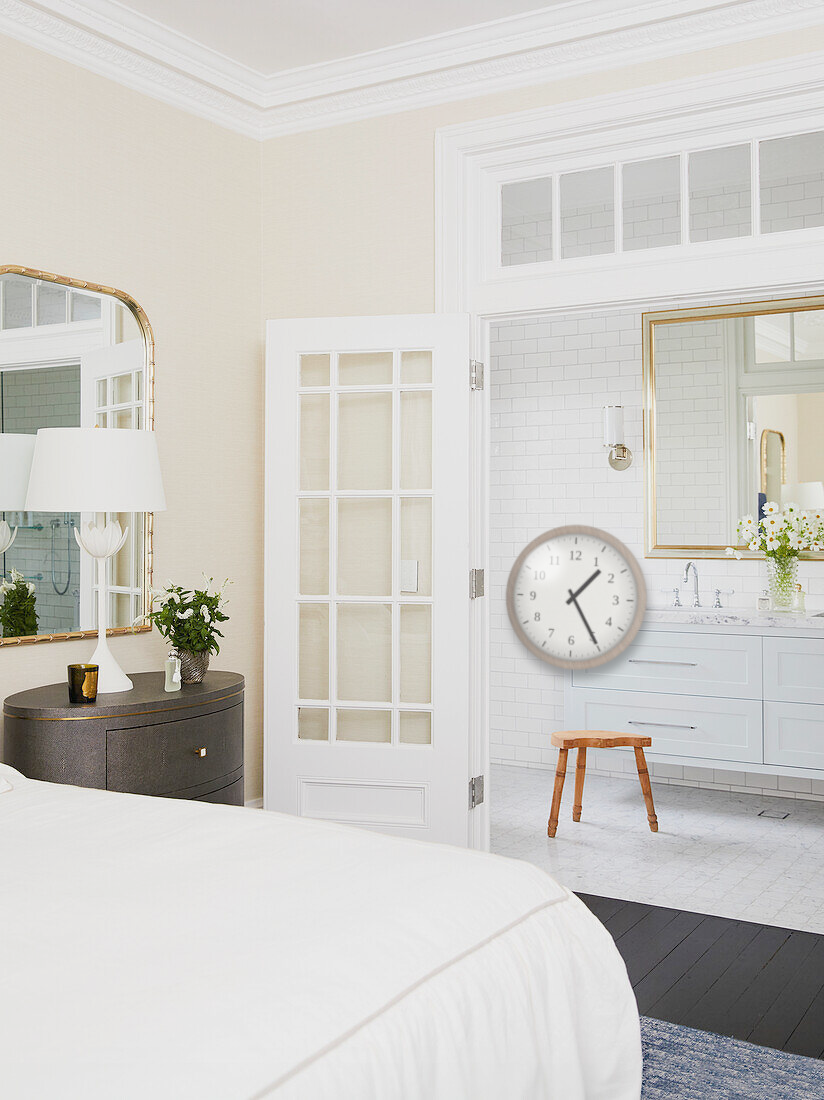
h=1 m=25
